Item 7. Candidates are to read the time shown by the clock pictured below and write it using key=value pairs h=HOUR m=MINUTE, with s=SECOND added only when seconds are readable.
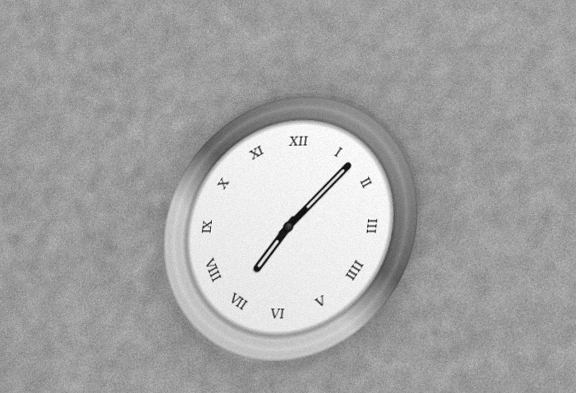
h=7 m=7
